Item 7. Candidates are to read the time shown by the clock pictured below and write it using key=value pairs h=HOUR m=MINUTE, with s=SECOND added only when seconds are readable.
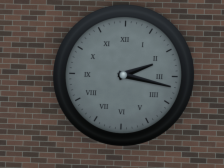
h=2 m=17
